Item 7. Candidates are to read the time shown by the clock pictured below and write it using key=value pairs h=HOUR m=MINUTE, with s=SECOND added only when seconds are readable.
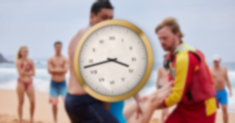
h=3 m=43
